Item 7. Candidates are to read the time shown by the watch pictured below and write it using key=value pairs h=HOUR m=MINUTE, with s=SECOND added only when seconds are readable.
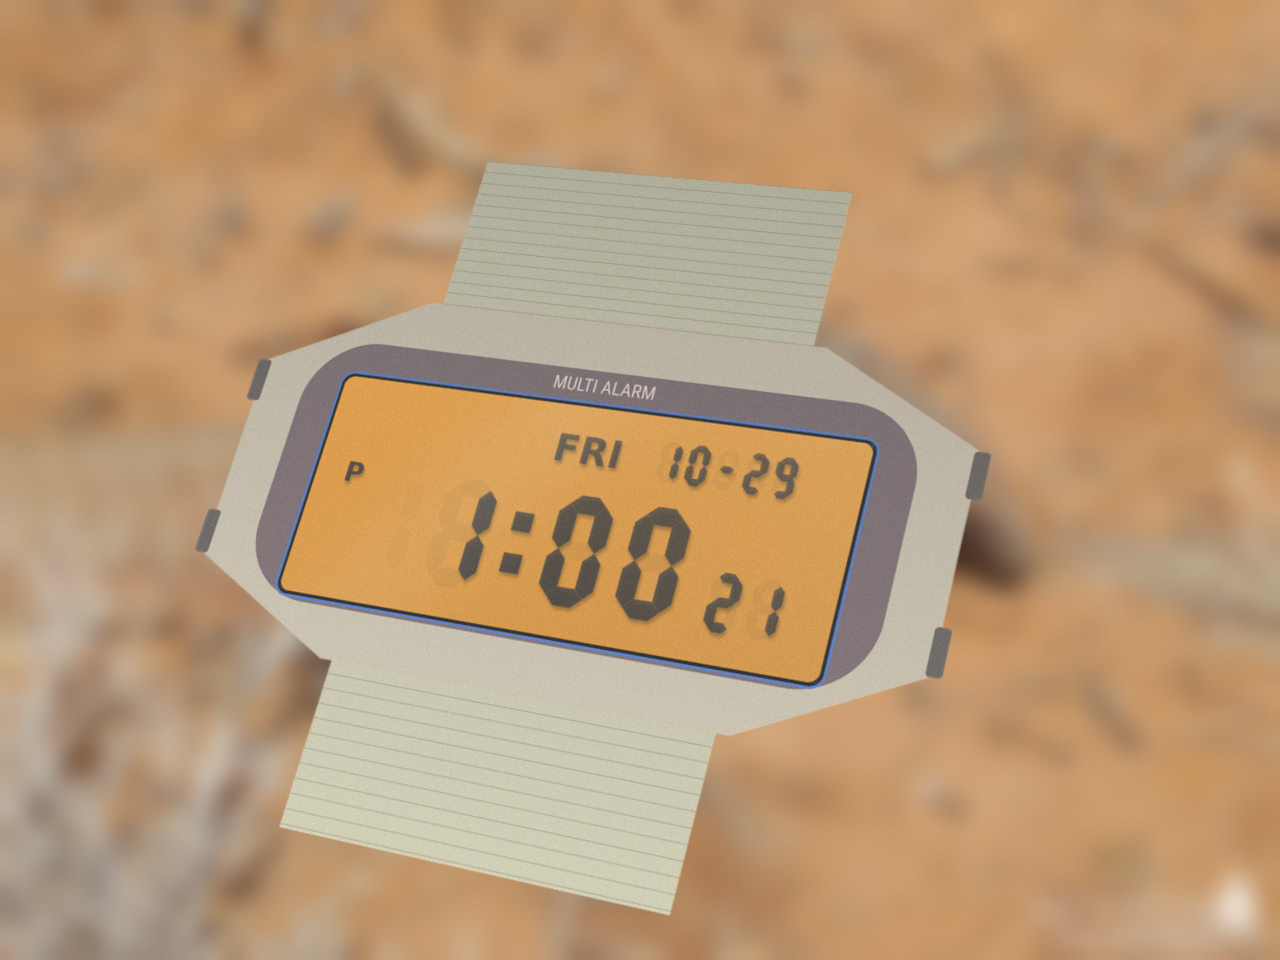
h=1 m=0 s=21
